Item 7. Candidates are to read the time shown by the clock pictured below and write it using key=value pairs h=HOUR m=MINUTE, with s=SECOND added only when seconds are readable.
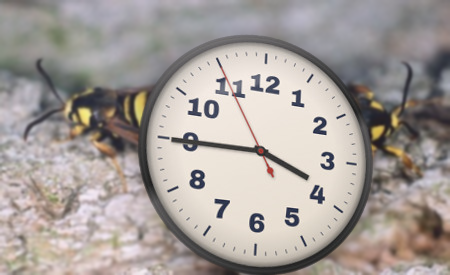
h=3 m=44 s=55
